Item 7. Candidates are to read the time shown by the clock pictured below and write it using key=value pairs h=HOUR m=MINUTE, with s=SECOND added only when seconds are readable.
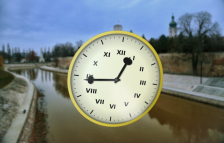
h=12 m=44
